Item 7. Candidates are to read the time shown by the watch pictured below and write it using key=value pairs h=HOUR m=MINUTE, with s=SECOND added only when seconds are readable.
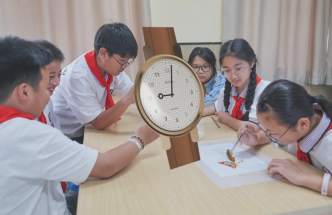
h=9 m=2
